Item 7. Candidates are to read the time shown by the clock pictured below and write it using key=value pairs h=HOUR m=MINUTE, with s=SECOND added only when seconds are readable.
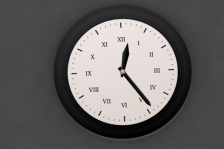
h=12 m=24
